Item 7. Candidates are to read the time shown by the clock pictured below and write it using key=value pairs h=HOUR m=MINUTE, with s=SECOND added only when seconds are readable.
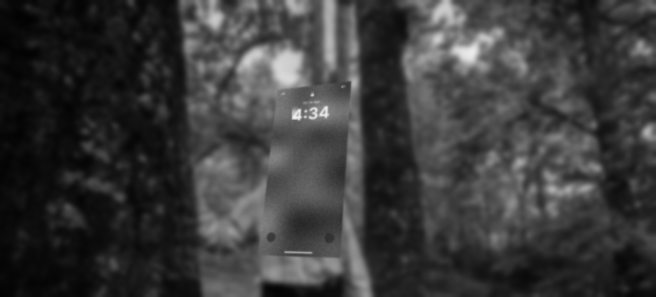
h=4 m=34
